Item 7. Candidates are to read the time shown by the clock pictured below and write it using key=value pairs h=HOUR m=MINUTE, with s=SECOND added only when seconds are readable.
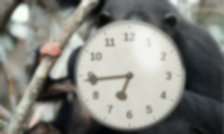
h=6 m=44
